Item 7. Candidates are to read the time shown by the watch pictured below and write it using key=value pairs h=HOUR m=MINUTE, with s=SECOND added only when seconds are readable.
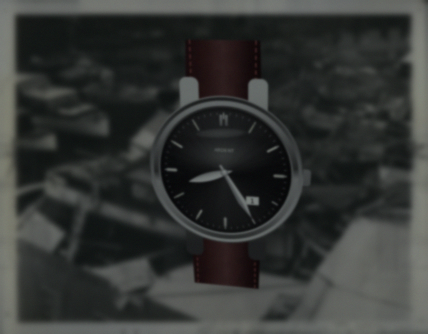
h=8 m=25
